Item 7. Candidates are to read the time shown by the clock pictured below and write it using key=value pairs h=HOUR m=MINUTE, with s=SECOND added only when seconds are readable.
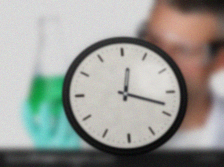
h=12 m=18
